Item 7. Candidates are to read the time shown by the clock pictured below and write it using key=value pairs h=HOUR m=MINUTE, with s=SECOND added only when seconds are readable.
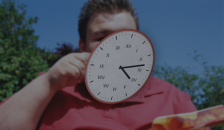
h=4 m=13
